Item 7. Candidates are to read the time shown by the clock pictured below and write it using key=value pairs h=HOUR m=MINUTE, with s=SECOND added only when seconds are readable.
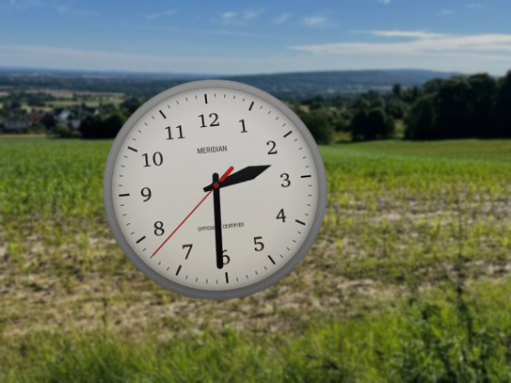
h=2 m=30 s=38
